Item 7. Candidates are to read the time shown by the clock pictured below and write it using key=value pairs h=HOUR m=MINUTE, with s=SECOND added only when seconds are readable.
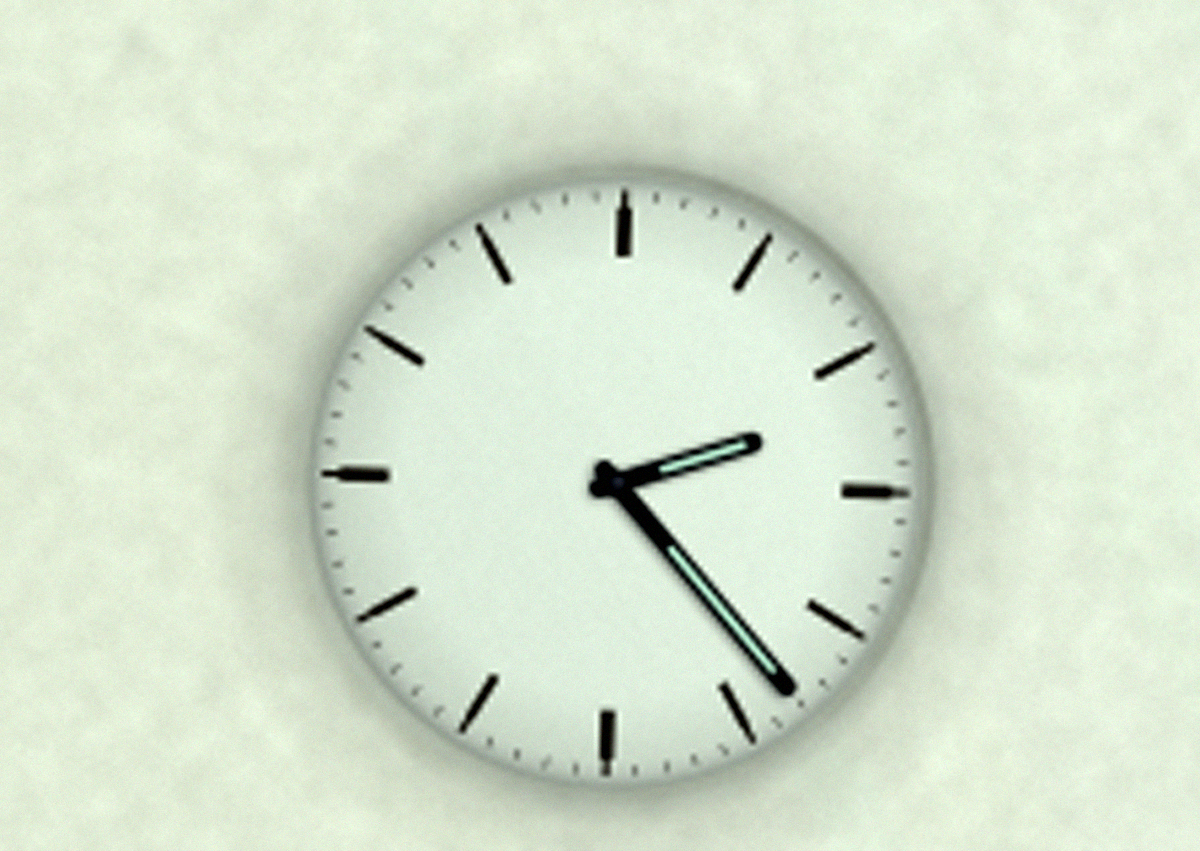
h=2 m=23
